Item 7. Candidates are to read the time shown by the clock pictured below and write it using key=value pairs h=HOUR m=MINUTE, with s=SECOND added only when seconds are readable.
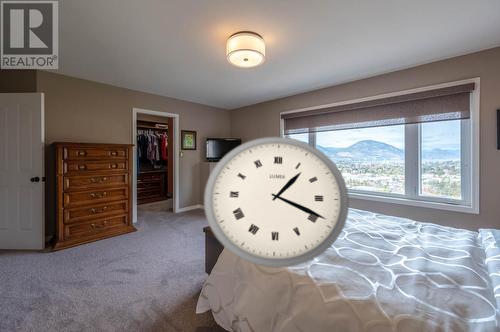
h=1 m=19
